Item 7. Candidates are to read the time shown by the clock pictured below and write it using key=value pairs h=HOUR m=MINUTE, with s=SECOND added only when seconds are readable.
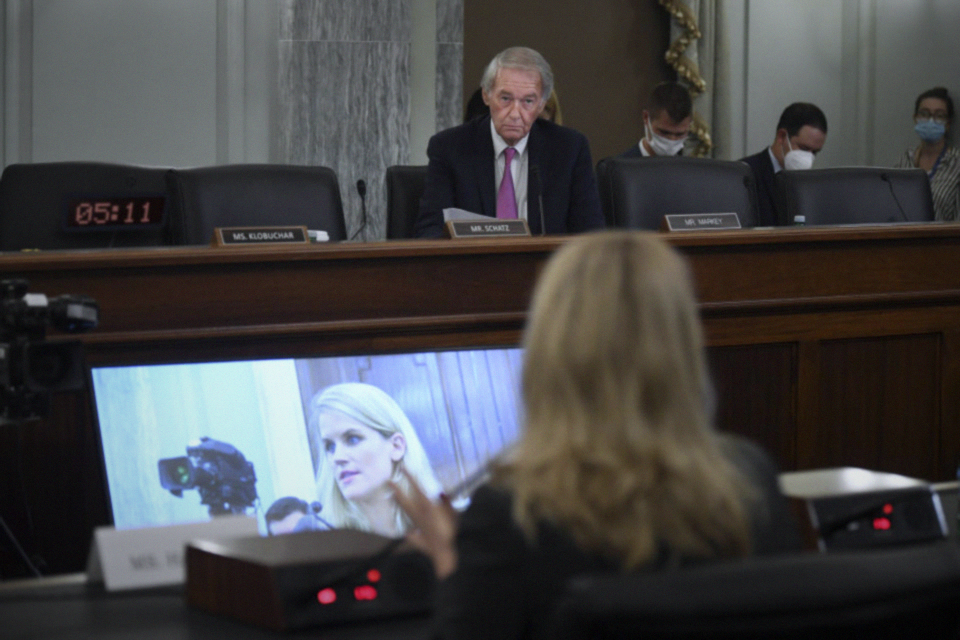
h=5 m=11
